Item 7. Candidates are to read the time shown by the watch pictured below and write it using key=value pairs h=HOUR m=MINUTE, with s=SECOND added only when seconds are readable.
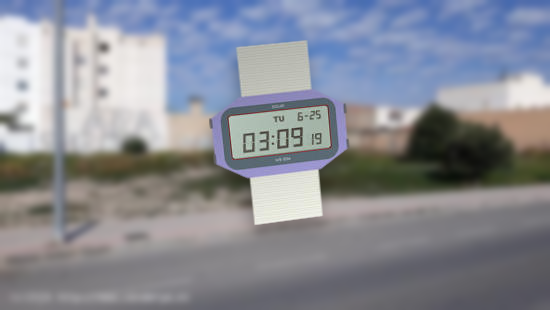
h=3 m=9 s=19
